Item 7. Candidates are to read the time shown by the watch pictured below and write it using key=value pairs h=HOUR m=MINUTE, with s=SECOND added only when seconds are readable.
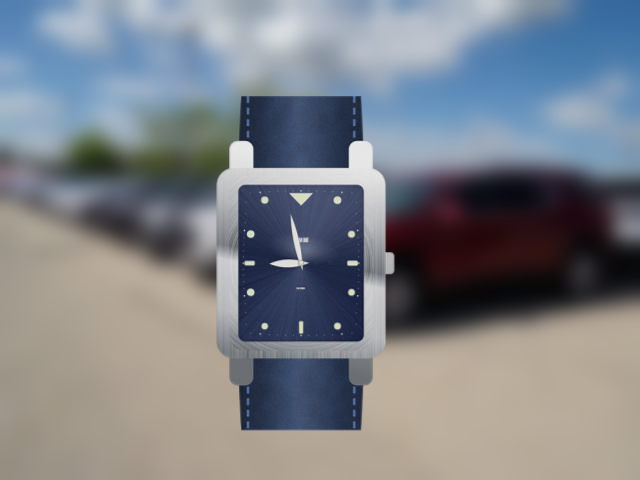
h=8 m=58
